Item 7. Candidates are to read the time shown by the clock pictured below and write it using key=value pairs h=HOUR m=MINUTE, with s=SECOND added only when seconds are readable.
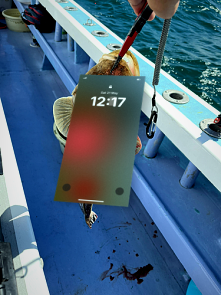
h=12 m=17
